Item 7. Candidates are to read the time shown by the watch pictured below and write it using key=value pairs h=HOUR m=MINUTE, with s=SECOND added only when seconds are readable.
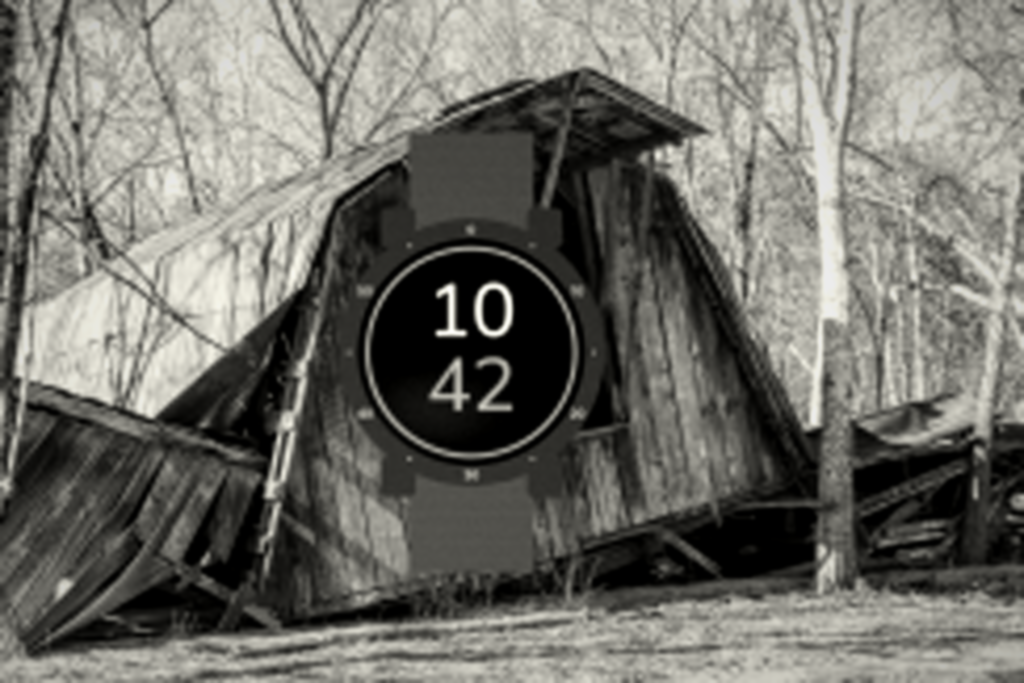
h=10 m=42
